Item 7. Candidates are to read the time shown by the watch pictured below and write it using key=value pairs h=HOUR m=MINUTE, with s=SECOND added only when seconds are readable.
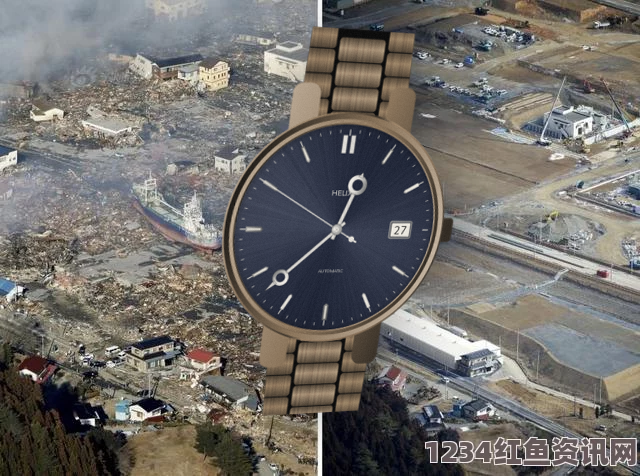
h=12 m=37 s=50
